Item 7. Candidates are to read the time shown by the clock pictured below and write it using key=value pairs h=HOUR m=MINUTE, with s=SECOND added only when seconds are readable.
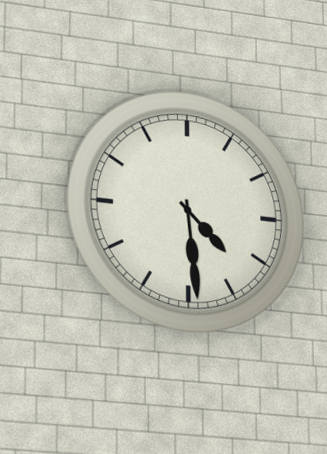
h=4 m=29
